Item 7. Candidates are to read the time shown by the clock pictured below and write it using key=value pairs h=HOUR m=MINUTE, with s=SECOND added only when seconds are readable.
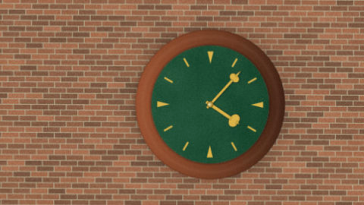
h=4 m=7
